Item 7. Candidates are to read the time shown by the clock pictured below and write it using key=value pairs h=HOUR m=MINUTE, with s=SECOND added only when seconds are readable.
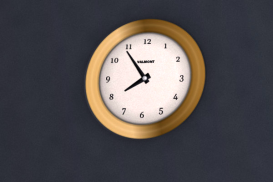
h=7 m=54
